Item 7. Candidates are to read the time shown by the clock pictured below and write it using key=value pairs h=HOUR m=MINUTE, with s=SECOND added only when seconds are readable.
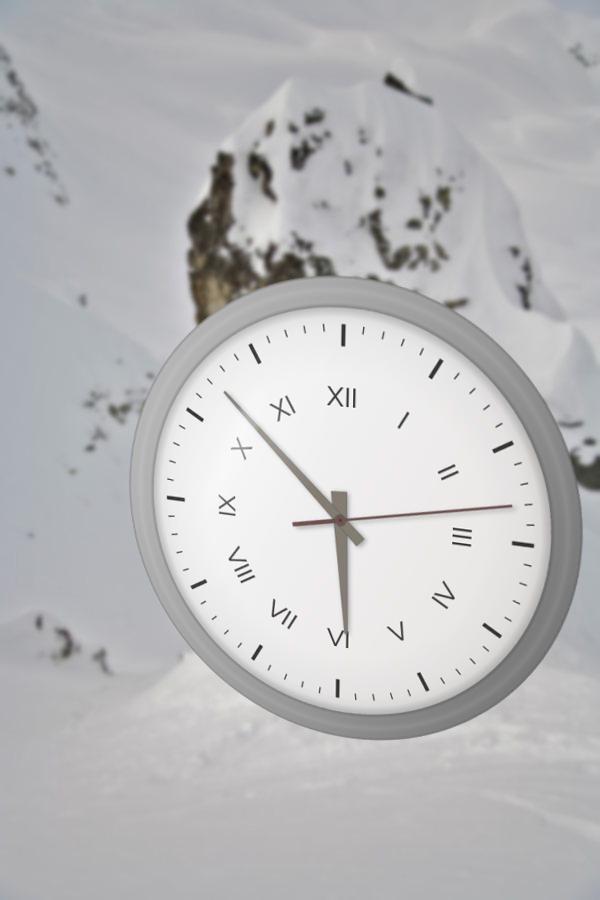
h=5 m=52 s=13
